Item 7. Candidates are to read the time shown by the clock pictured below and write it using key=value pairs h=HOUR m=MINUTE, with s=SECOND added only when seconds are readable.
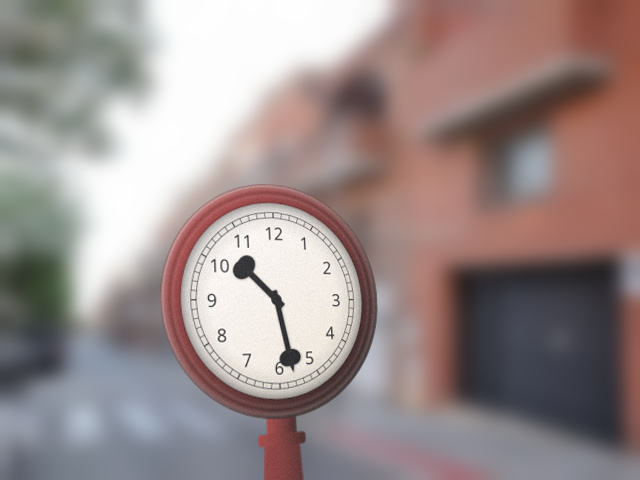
h=10 m=28
